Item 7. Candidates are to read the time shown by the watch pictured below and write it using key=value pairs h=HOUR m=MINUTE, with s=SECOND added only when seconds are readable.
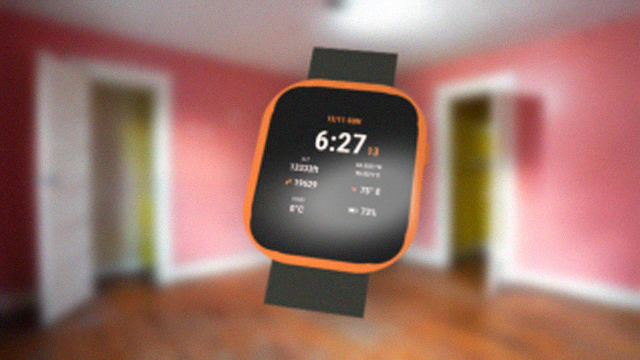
h=6 m=27
